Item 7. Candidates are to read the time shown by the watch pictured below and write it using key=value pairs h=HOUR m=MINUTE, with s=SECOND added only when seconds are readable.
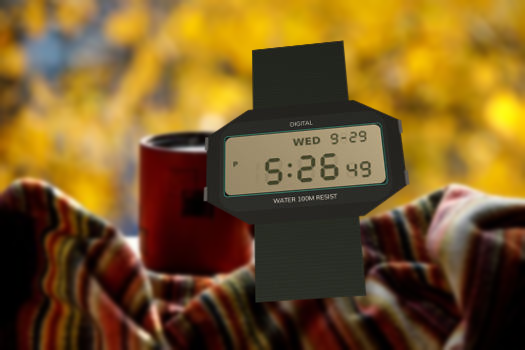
h=5 m=26 s=49
